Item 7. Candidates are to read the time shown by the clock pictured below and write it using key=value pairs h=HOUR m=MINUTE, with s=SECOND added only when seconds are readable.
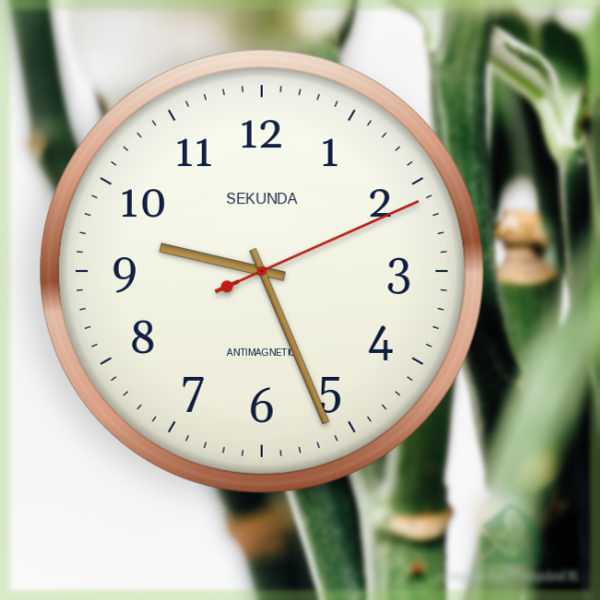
h=9 m=26 s=11
